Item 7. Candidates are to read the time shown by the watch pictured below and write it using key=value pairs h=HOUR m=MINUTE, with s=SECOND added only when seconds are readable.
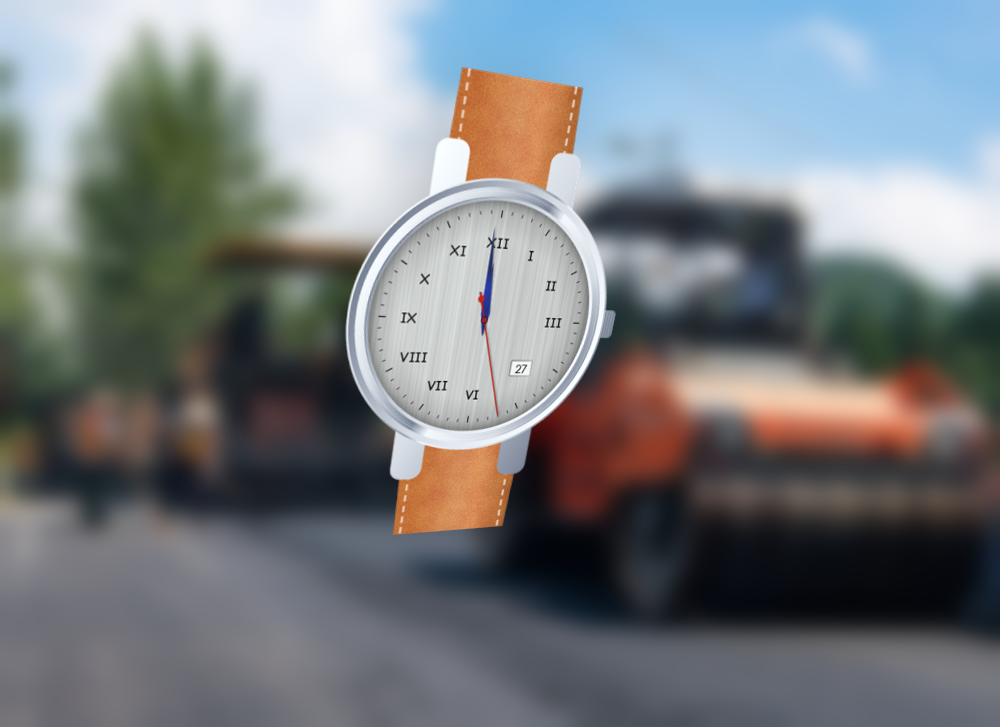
h=11 m=59 s=27
